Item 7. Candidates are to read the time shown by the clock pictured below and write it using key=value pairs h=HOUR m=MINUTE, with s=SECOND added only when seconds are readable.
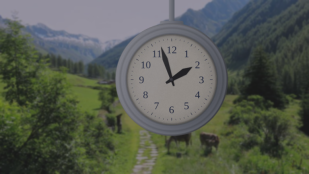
h=1 m=57
